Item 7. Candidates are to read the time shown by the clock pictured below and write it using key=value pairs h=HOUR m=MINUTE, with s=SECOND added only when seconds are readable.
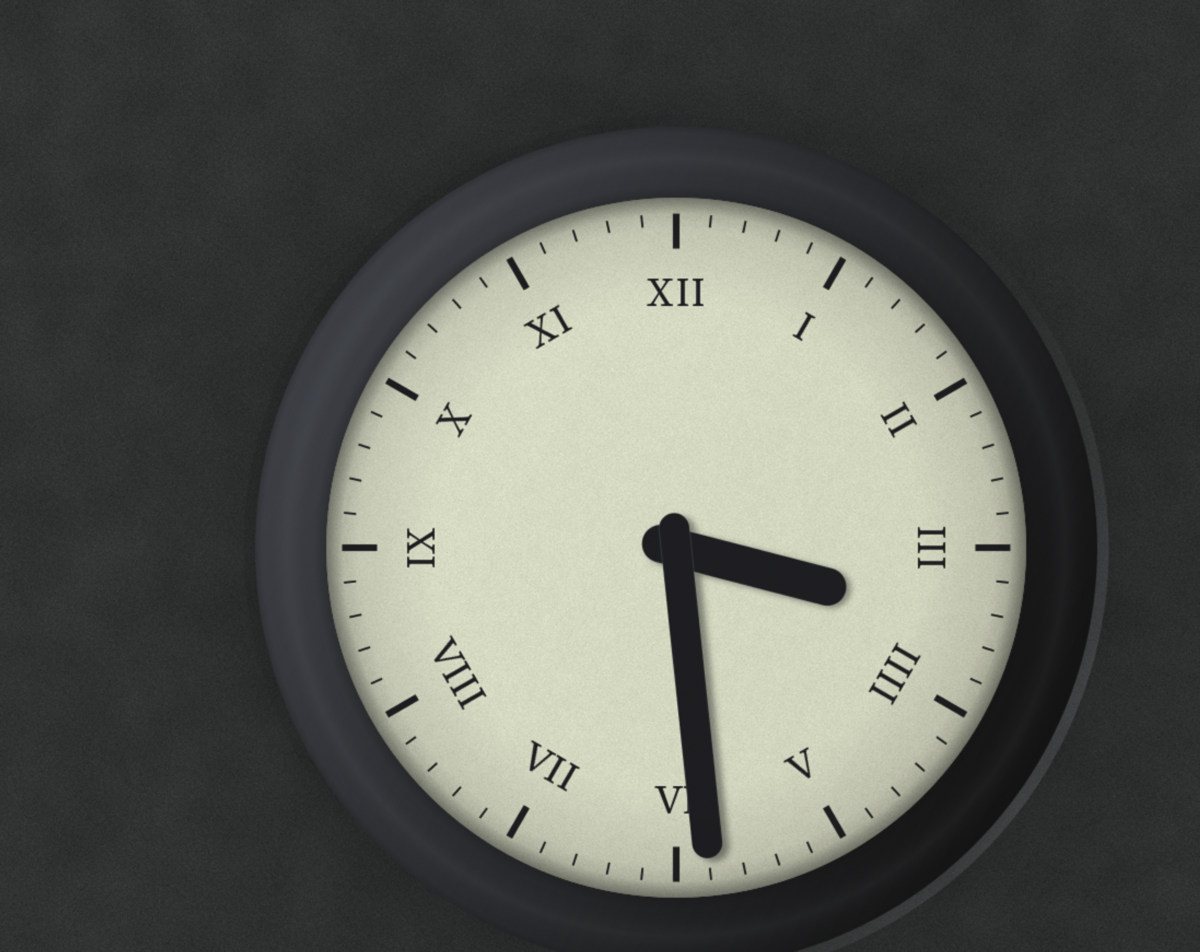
h=3 m=29
